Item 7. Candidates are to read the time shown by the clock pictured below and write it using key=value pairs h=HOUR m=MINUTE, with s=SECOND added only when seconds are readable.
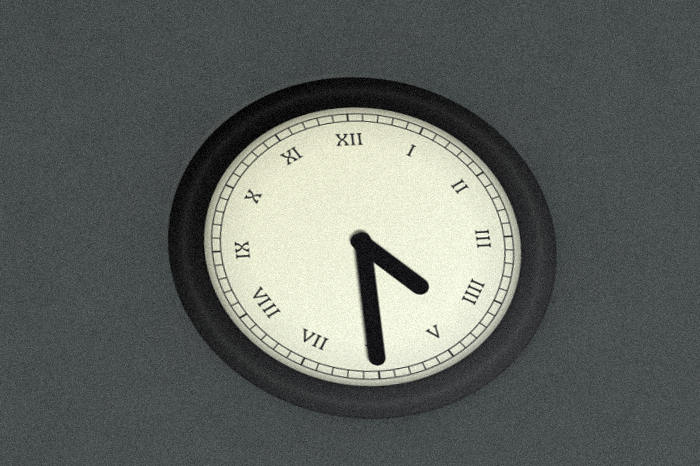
h=4 m=30
